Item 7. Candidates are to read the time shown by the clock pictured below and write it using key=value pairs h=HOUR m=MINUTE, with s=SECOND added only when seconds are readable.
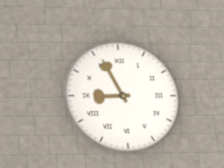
h=8 m=56
